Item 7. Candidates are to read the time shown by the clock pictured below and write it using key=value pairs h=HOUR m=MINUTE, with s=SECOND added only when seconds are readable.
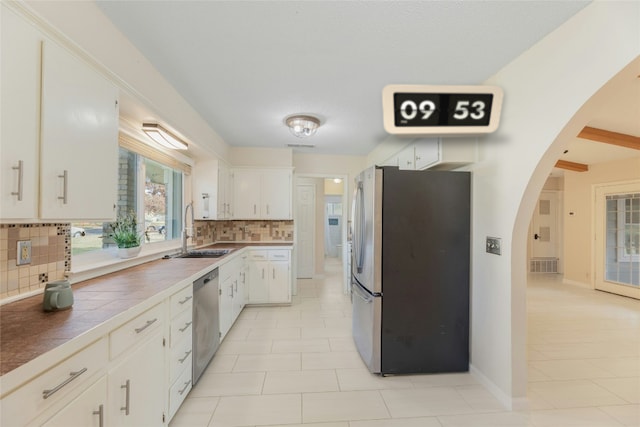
h=9 m=53
